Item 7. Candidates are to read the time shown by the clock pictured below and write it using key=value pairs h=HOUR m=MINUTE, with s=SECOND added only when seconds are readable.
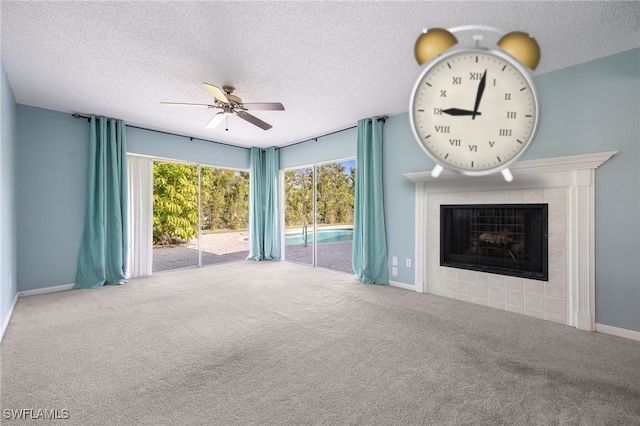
h=9 m=2
